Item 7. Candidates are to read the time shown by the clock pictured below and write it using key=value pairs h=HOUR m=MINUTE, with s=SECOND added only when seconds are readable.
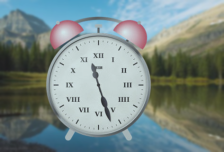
h=11 m=27
